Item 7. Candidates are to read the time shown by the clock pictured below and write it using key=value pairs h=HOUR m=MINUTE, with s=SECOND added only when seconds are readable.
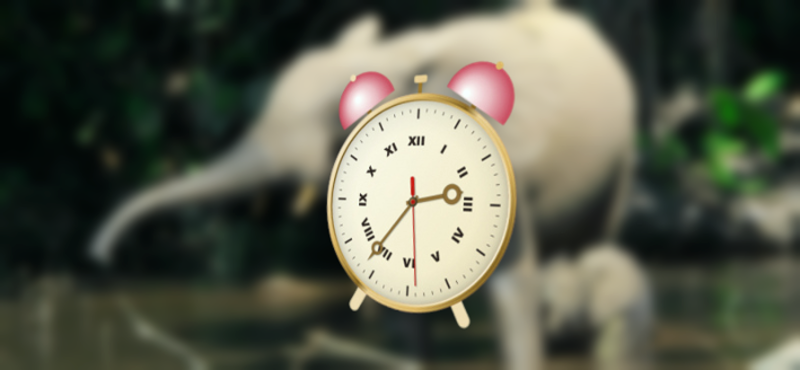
h=2 m=36 s=29
